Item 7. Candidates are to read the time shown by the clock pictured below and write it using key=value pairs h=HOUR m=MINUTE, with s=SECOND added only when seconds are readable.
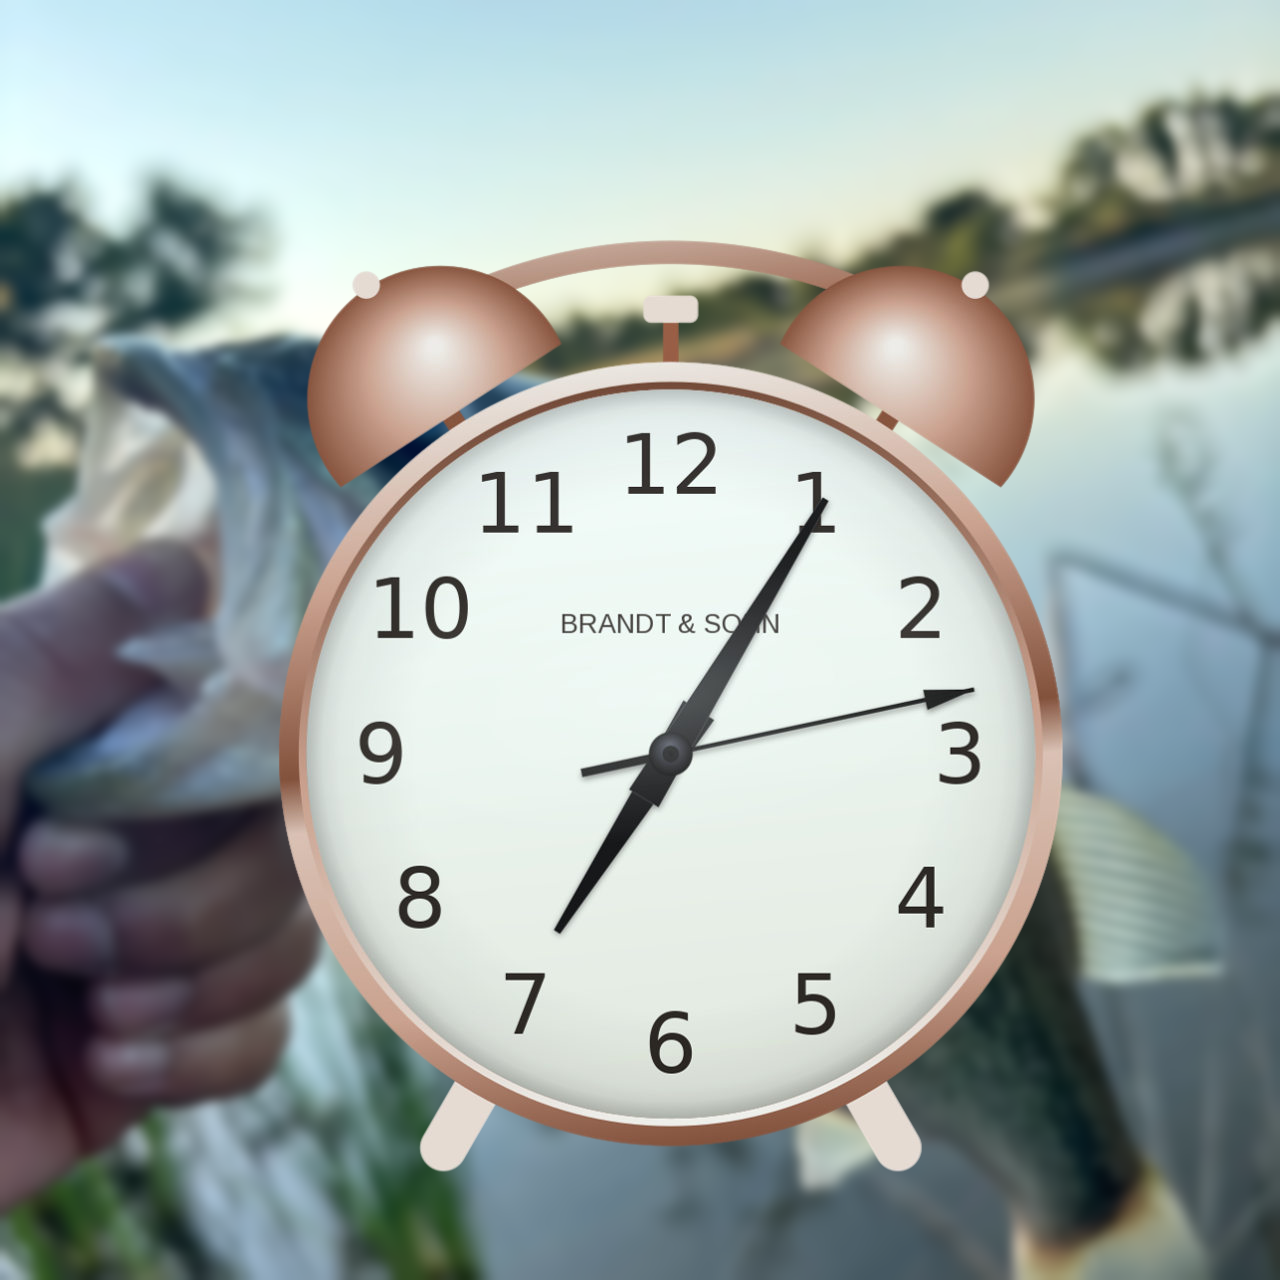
h=7 m=5 s=13
